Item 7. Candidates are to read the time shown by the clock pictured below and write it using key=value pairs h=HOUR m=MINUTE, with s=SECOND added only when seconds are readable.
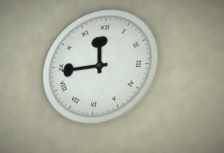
h=11 m=44
